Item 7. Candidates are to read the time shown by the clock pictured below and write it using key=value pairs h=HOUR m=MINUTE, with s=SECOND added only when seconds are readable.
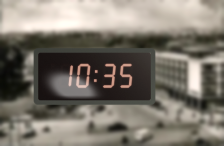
h=10 m=35
